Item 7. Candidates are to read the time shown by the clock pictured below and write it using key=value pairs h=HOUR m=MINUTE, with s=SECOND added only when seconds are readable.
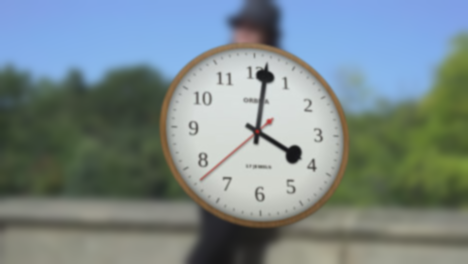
h=4 m=1 s=38
